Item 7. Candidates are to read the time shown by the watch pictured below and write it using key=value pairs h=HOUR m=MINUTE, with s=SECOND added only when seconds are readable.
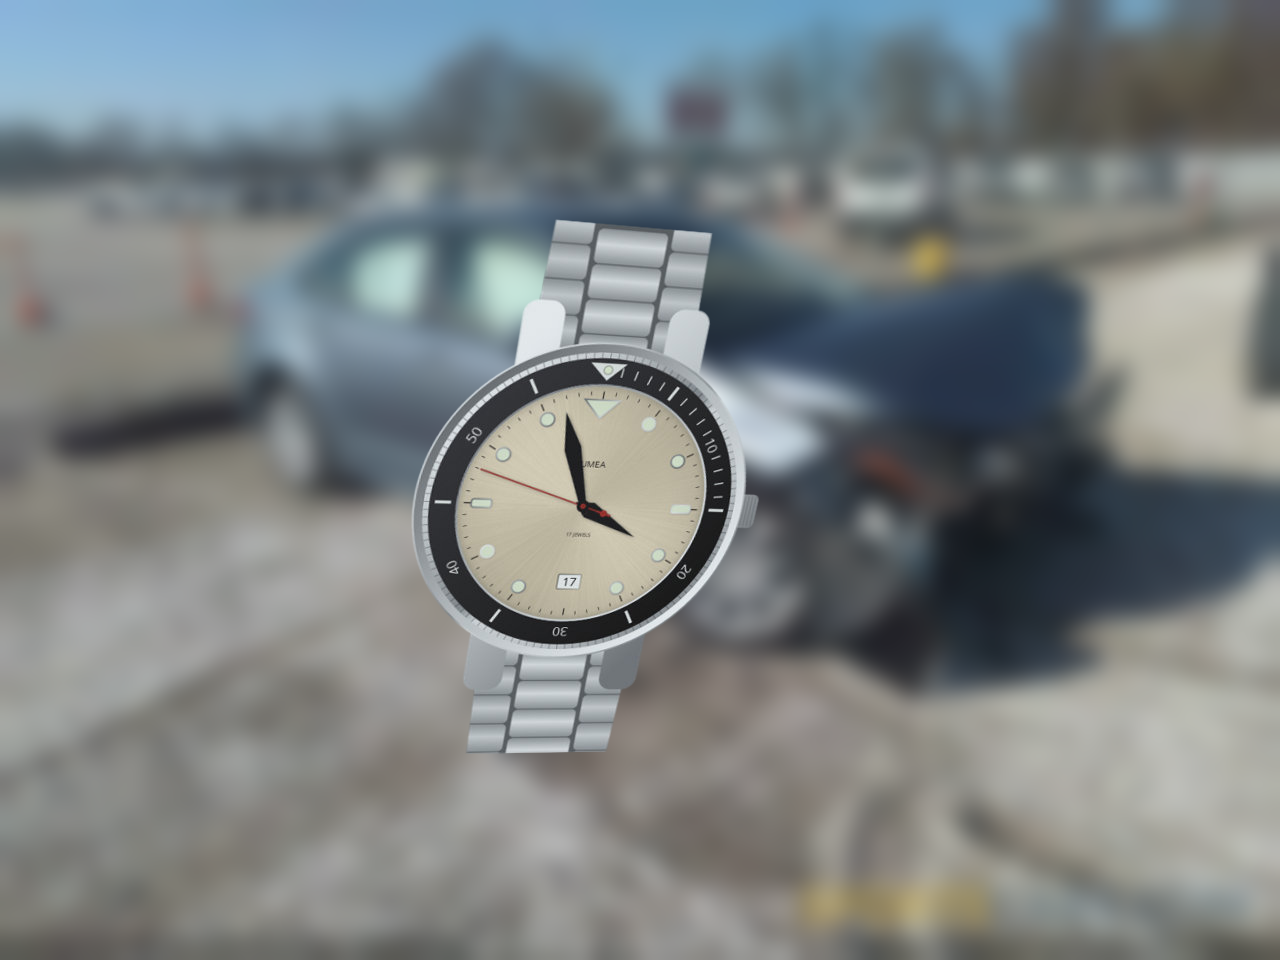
h=3 m=56 s=48
